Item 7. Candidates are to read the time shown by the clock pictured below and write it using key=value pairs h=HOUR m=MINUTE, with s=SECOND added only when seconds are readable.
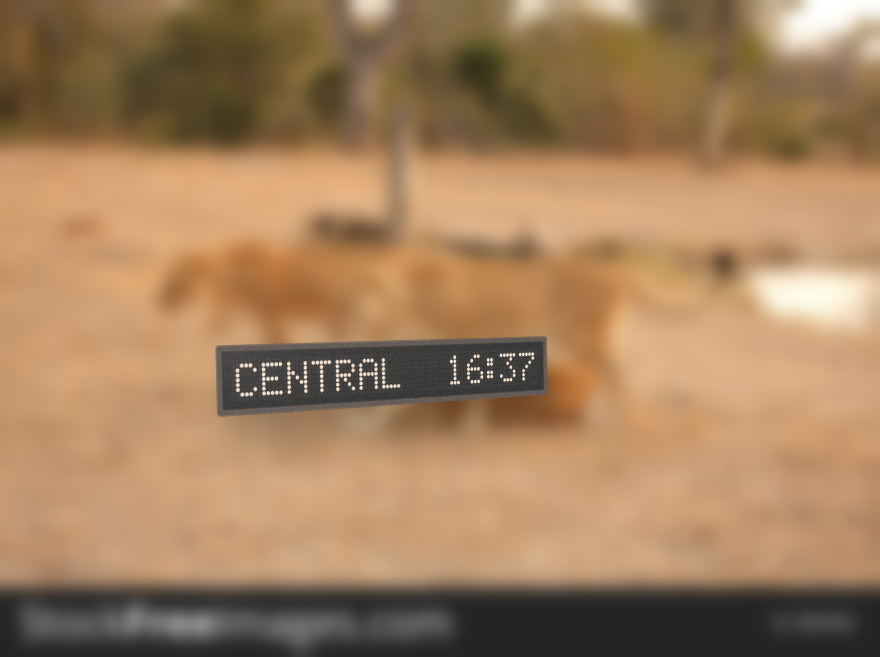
h=16 m=37
